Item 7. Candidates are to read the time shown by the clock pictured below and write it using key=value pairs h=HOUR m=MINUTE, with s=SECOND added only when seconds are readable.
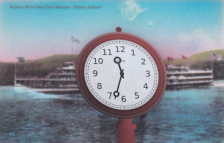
h=11 m=33
